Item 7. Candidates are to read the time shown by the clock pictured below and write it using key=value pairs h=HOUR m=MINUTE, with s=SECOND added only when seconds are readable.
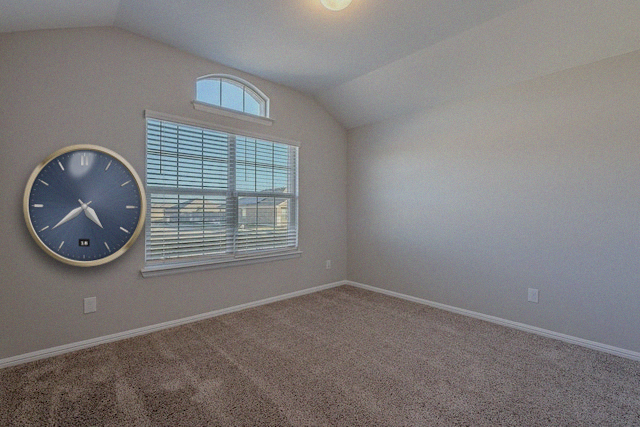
h=4 m=39
